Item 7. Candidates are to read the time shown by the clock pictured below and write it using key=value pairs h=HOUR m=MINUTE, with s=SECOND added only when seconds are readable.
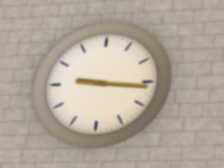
h=9 m=16
